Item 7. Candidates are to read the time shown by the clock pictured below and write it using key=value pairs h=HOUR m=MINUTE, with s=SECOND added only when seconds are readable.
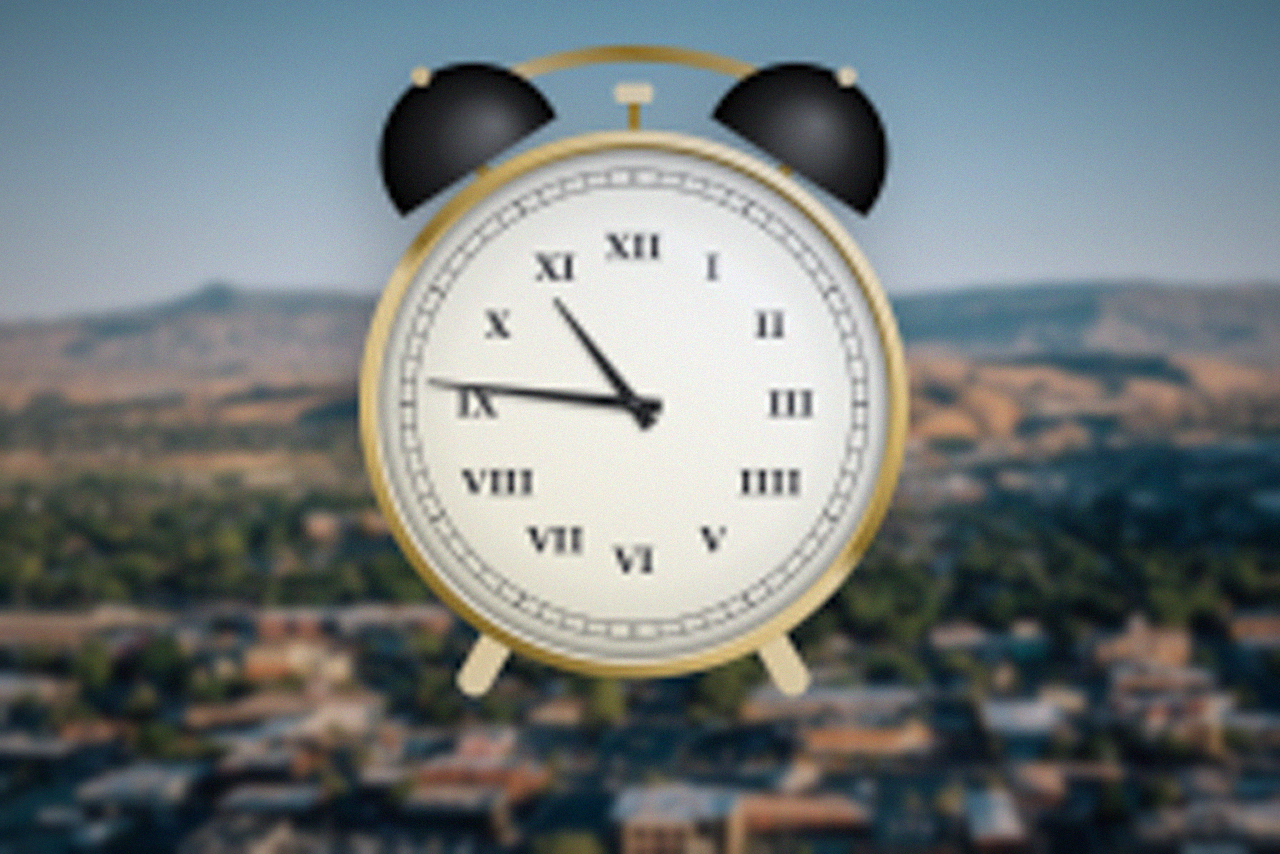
h=10 m=46
